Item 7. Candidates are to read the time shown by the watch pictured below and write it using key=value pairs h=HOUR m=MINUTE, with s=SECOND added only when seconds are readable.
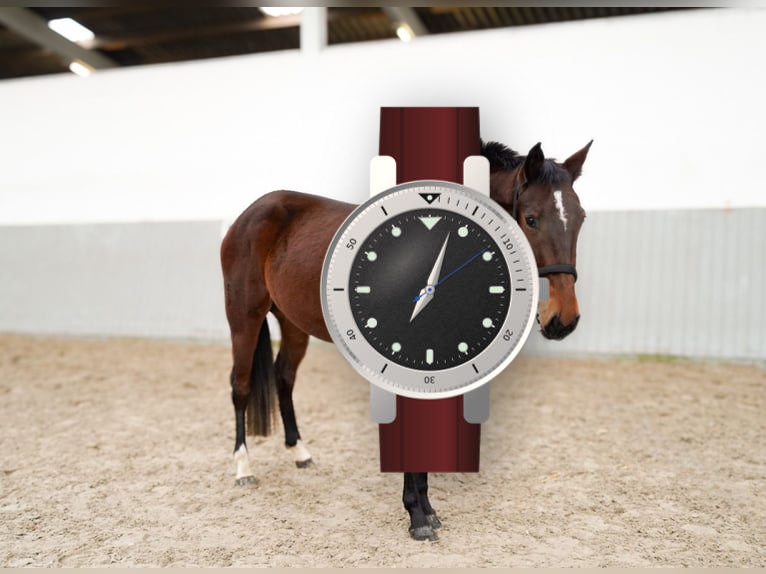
h=7 m=3 s=9
